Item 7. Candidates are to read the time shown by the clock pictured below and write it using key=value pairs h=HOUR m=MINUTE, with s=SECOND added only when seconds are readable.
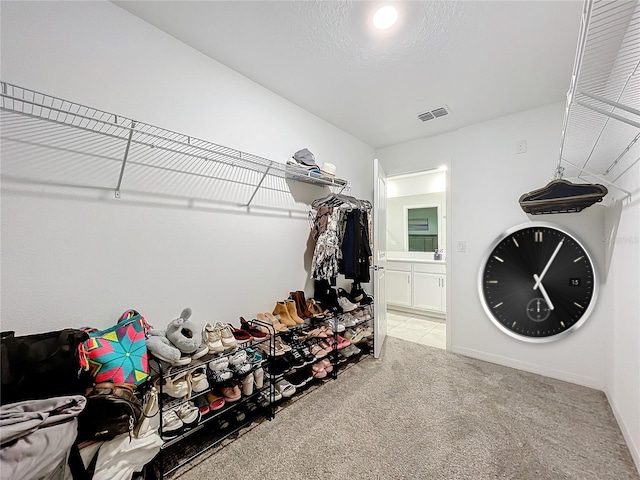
h=5 m=5
